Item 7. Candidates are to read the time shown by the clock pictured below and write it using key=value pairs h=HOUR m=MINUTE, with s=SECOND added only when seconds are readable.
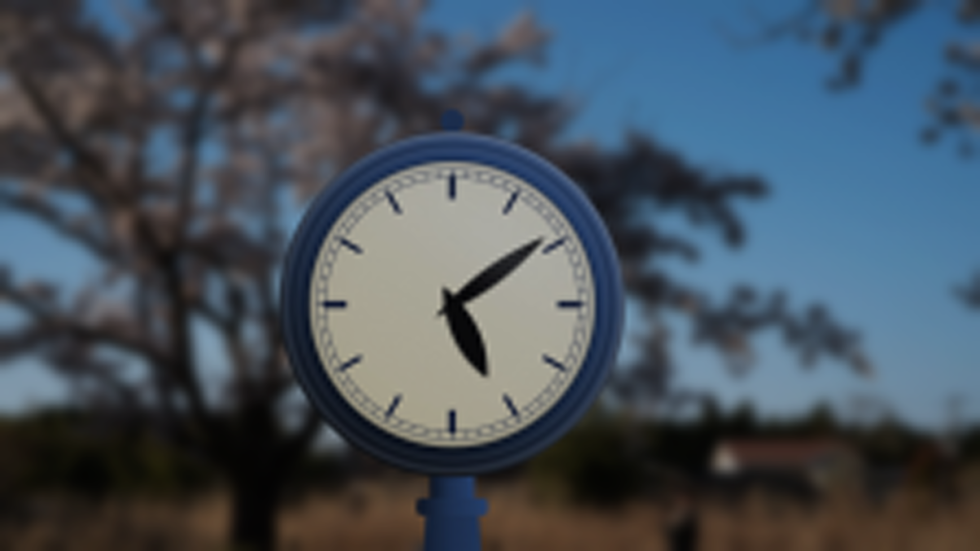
h=5 m=9
